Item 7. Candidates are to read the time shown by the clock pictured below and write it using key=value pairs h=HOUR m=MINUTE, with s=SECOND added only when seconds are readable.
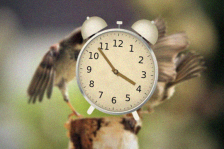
h=3 m=53
